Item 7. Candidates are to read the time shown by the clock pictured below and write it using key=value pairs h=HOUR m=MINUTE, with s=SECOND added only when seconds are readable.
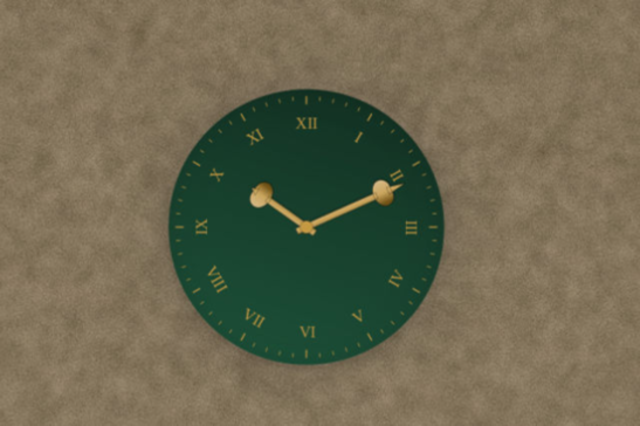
h=10 m=11
